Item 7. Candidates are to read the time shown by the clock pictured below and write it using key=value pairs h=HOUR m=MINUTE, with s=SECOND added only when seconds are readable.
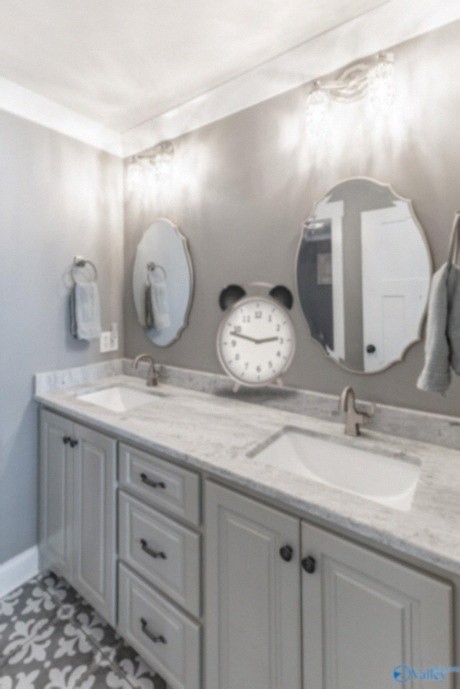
h=2 m=48
